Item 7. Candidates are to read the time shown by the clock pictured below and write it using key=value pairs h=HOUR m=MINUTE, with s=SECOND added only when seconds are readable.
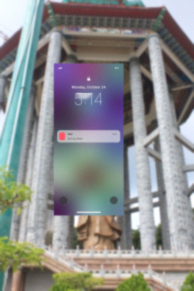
h=5 m=14
